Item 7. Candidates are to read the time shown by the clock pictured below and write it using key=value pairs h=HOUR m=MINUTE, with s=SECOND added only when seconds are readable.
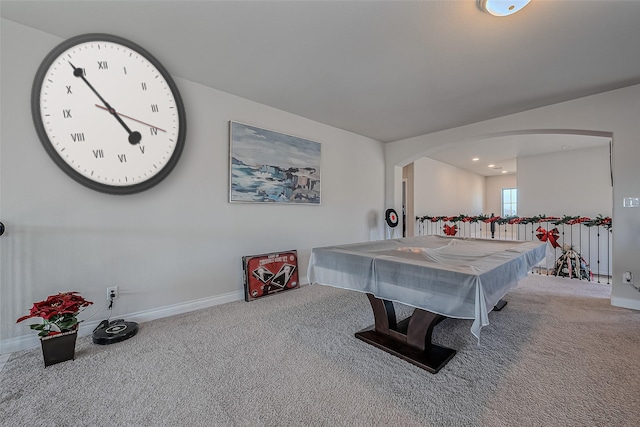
h=4 m=54 s=19
